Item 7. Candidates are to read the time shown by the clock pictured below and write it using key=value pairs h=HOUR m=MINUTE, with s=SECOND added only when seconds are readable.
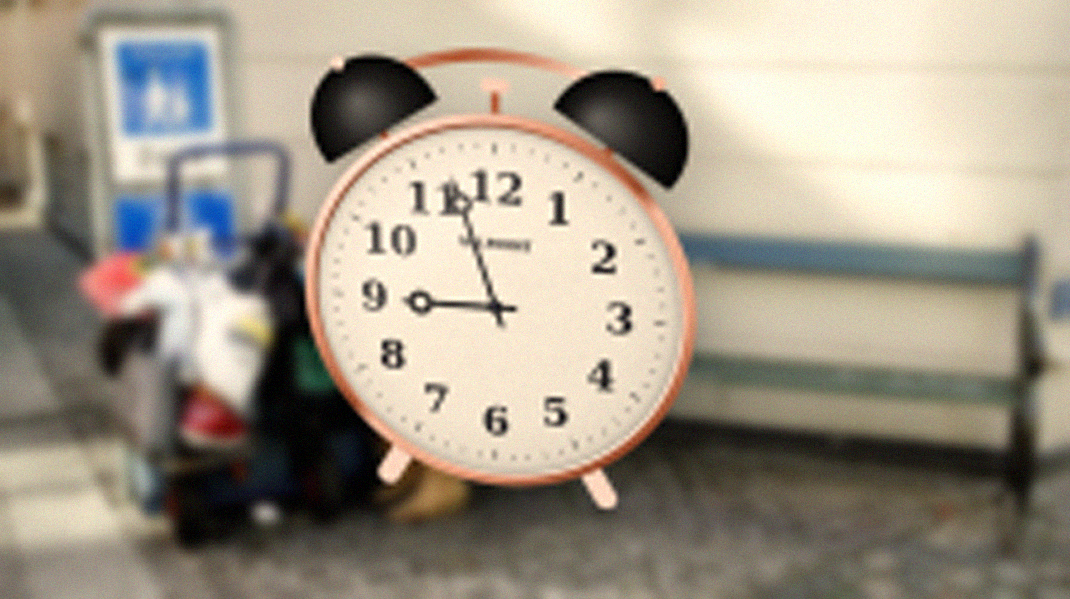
h=8 m=57
